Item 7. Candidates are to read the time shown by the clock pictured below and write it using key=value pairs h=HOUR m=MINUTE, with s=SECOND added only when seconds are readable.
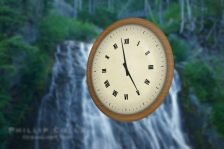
h=4 m=58
